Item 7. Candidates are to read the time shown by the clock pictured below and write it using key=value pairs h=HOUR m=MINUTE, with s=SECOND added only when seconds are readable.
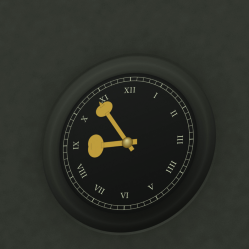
h=8 m=54
